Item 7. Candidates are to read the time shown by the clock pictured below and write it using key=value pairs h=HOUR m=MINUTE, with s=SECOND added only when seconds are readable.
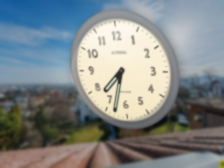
h=7 m=33
